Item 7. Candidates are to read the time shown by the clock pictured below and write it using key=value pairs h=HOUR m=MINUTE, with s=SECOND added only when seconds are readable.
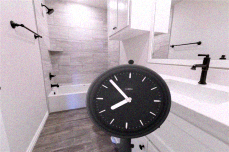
h=7 m=53
